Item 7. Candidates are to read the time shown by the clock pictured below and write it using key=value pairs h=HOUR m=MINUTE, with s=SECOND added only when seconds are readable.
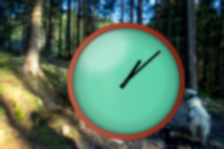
h=1 m=8
